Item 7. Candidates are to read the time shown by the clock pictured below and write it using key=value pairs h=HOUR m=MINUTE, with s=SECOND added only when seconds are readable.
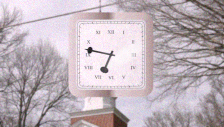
h=6 m=47
